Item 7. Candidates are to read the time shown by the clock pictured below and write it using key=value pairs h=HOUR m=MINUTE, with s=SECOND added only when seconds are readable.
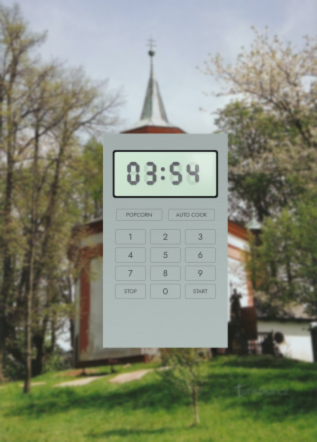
h=3 m=54
